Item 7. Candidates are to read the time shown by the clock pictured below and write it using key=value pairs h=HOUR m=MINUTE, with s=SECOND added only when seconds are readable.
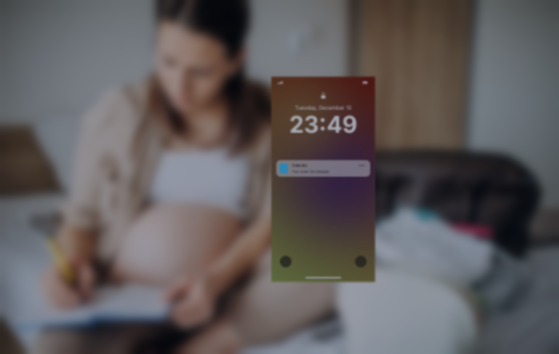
h=23 m=49
